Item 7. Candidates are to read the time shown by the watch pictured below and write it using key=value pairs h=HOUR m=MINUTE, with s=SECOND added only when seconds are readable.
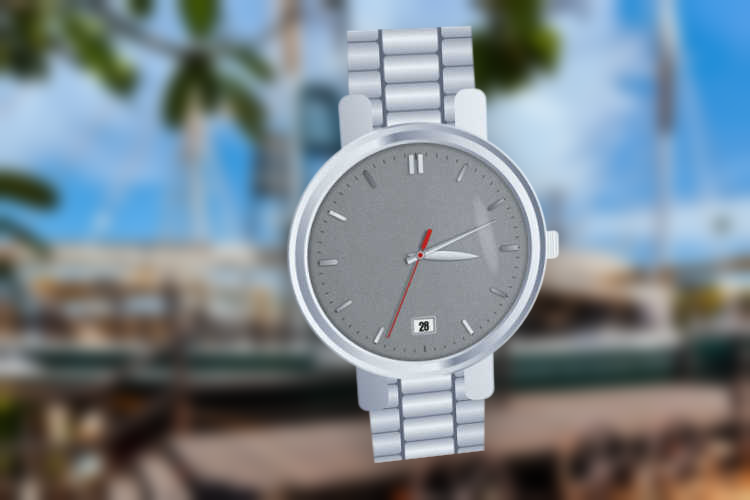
h=3 m=11 s=34
